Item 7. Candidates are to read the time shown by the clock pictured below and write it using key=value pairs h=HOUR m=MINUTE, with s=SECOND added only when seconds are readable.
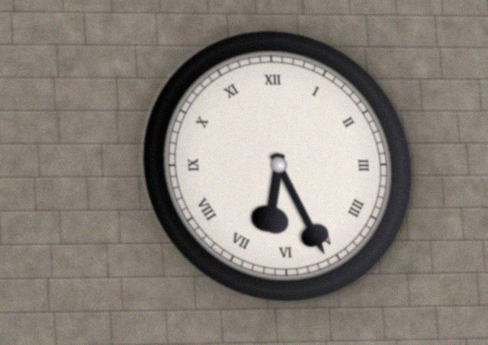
h=6 m=26
